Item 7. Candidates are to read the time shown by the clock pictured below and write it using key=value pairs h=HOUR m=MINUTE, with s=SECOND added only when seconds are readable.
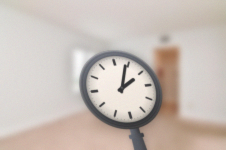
h=2 m=4
